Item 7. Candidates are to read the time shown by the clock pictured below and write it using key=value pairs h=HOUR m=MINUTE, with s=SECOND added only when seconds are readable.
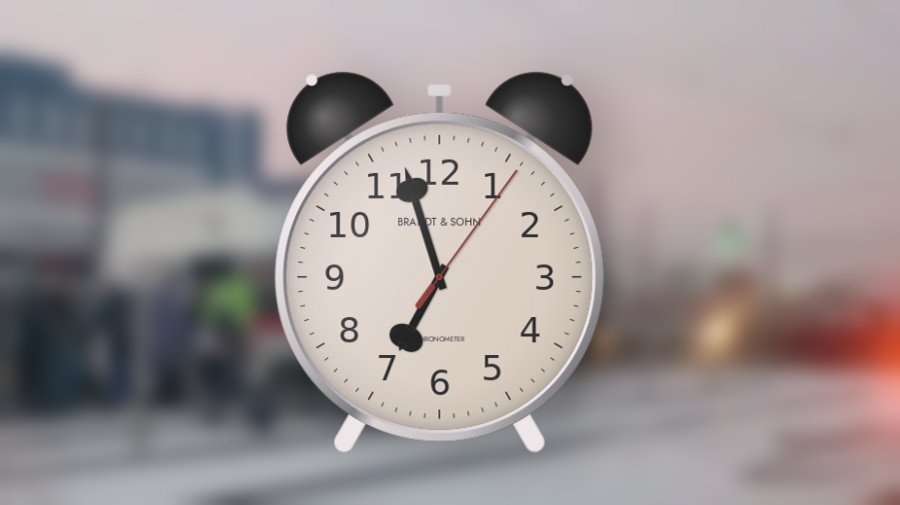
h=6 m=57 s=6
